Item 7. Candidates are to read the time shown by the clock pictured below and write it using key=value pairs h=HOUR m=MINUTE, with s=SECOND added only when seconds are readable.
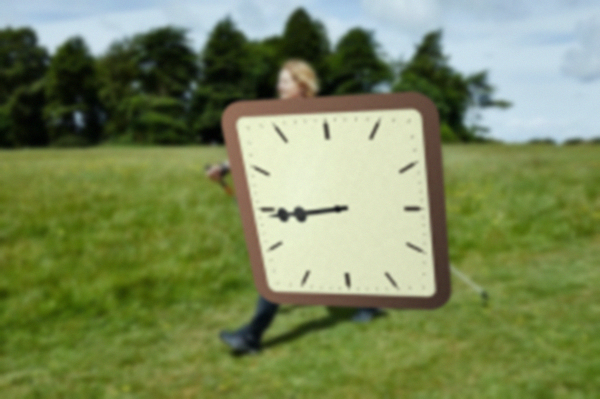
h=8 m=44
